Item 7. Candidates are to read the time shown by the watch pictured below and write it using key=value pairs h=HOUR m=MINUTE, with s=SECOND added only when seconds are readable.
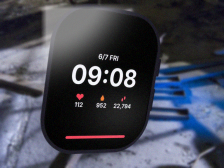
h=9 m=8
